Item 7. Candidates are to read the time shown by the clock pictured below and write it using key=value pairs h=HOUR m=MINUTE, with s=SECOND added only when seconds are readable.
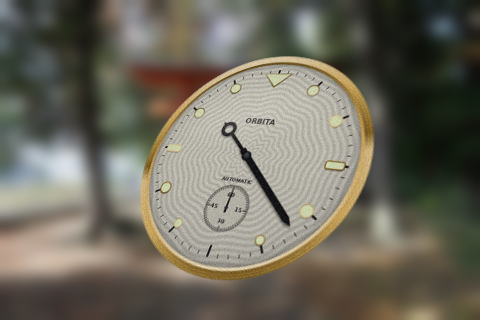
h=10 m=22
